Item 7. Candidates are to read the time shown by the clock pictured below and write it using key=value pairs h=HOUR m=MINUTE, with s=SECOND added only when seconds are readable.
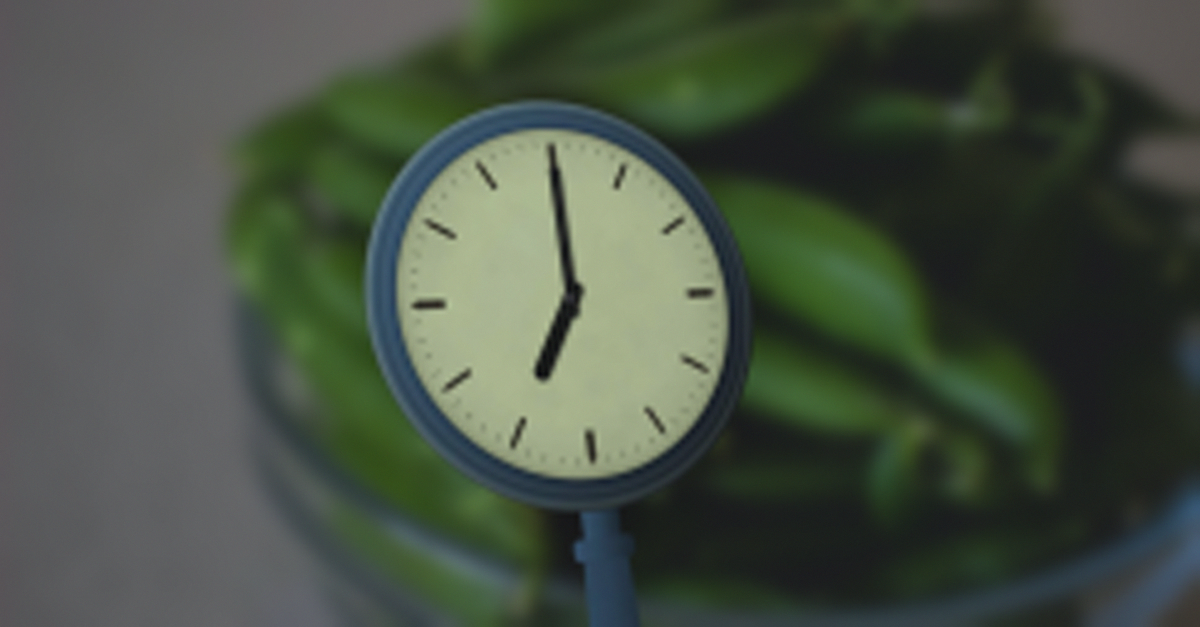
h=7 m=0
